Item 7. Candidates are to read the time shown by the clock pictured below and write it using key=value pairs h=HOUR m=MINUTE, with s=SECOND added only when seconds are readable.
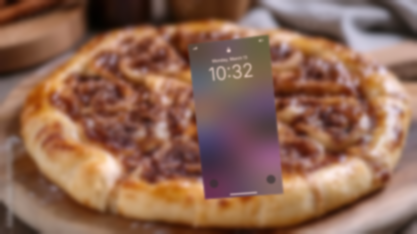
h=10 m=32
